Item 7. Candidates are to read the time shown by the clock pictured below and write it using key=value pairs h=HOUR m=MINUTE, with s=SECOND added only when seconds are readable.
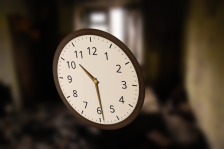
h=10 m=29
